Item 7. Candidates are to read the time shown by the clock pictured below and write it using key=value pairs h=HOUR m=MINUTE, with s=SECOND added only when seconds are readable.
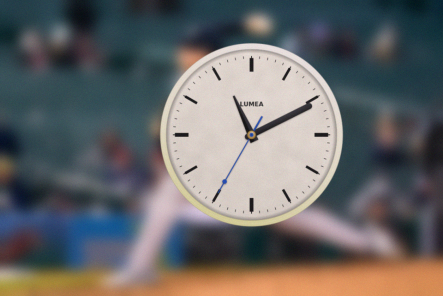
h=11 m=10 s=35
